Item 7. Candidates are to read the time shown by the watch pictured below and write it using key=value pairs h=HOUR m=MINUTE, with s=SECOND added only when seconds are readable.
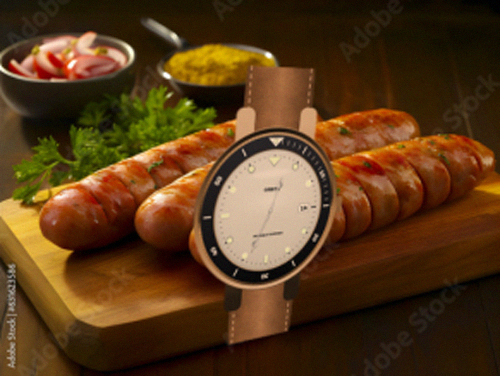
h=12 m=34
